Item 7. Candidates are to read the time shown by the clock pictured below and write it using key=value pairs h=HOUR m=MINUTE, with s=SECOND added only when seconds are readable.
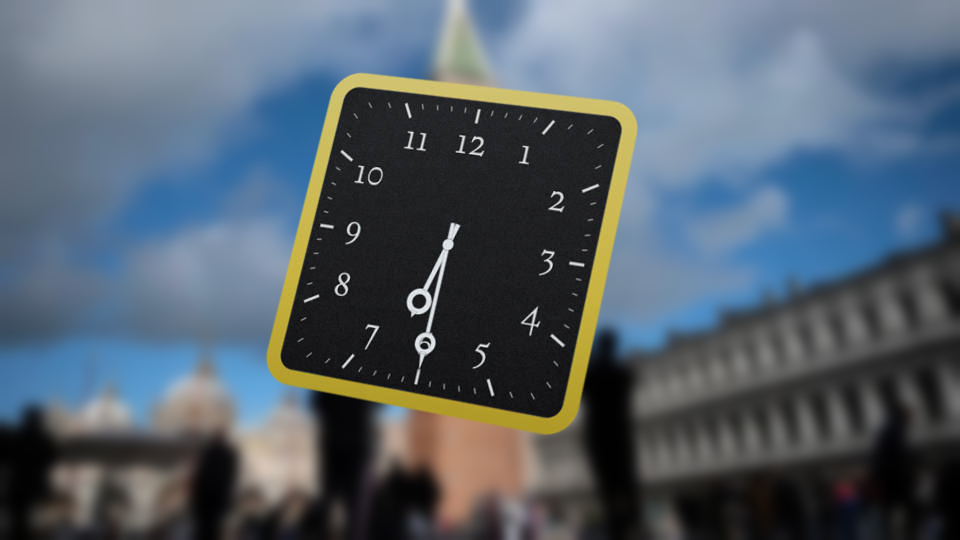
h=6 m=30
